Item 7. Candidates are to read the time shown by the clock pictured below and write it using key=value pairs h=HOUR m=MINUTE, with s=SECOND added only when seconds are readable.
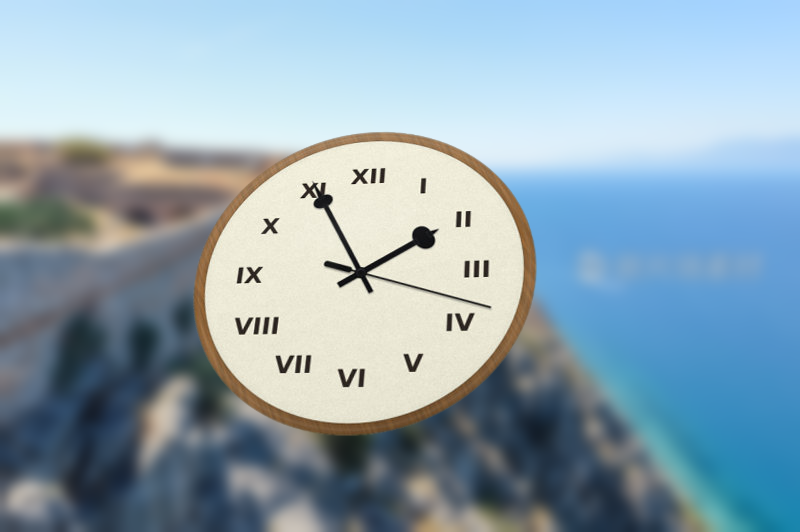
h=1 m=55 s=18
